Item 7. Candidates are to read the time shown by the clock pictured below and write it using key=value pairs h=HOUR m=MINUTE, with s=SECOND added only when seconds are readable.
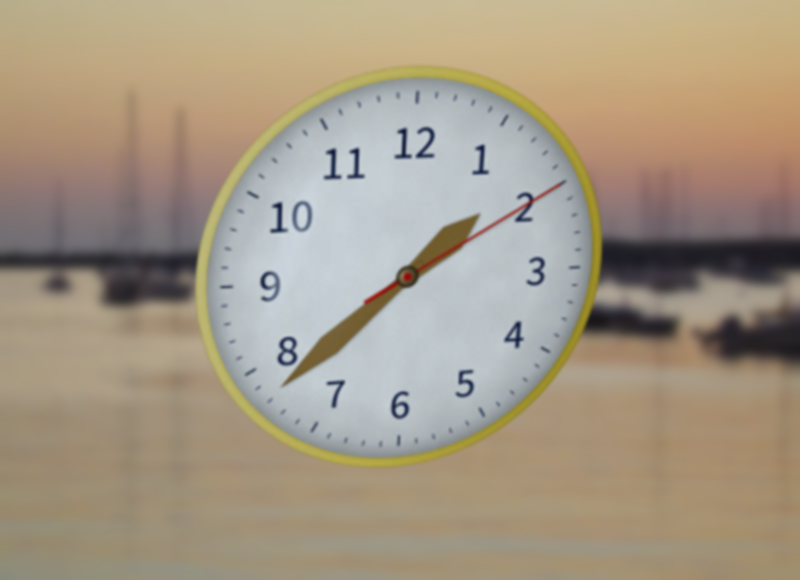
h=1 m=38 s=10
